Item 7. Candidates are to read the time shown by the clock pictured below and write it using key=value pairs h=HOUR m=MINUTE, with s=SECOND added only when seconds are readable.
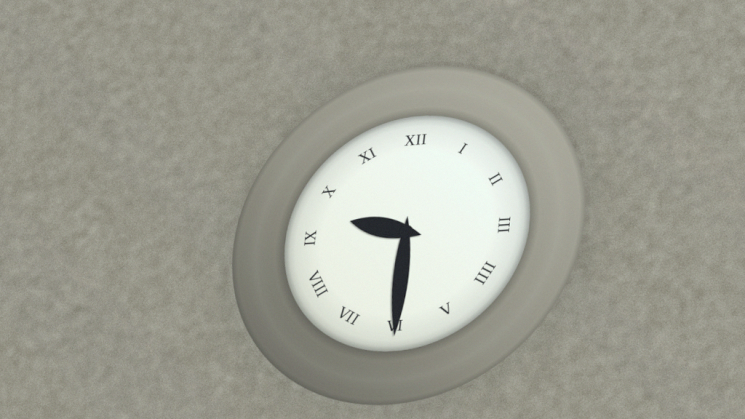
h=9 m=30
